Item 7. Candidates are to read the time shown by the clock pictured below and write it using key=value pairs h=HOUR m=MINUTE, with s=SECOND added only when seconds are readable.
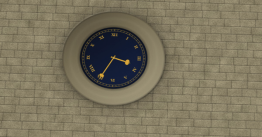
h=3 m=35
